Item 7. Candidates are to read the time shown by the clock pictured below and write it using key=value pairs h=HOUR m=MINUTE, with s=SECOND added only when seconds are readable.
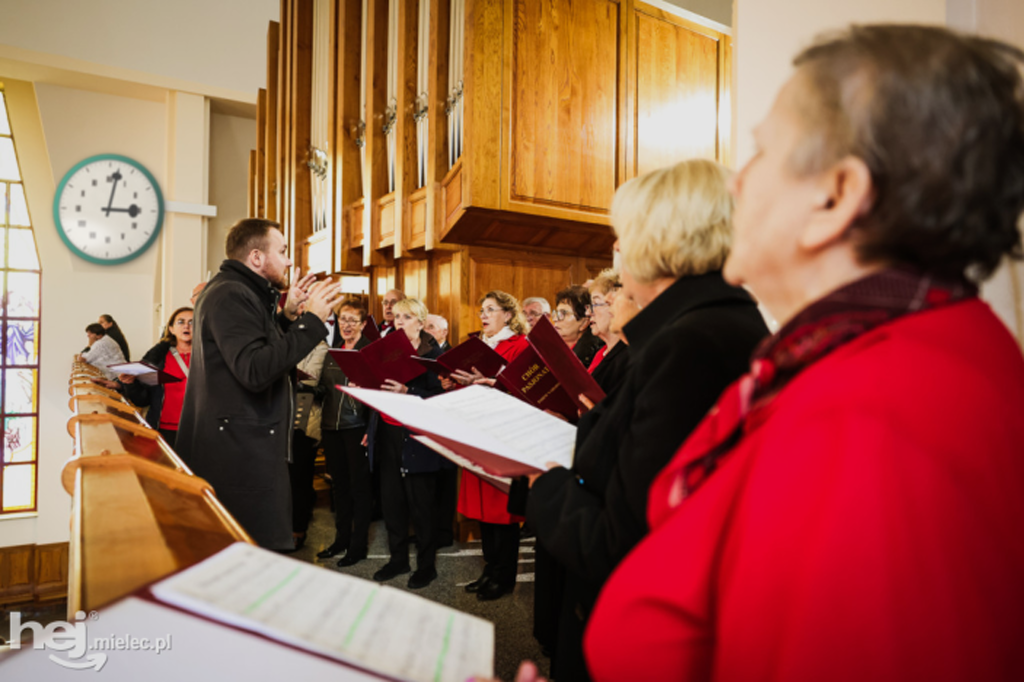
h=3 m=2
